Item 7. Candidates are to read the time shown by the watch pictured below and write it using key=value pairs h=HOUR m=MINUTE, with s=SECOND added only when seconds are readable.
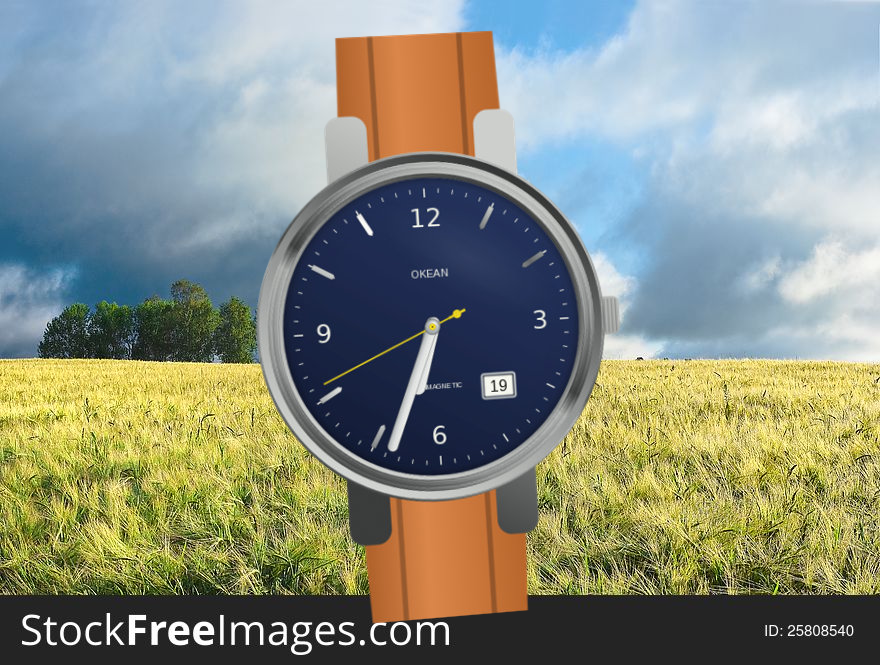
h=6 m=33 s=41
